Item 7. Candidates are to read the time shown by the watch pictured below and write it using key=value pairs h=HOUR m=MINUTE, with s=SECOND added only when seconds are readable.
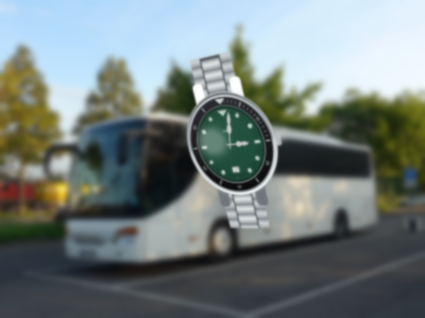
h=3 m=2
